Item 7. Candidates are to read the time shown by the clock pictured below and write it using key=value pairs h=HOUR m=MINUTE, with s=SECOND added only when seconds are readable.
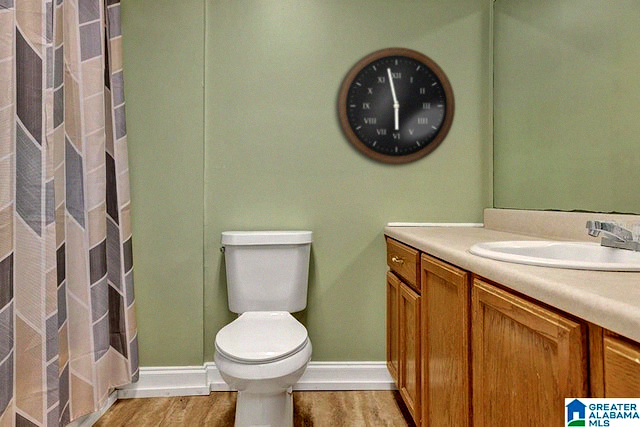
h=5 m=58
